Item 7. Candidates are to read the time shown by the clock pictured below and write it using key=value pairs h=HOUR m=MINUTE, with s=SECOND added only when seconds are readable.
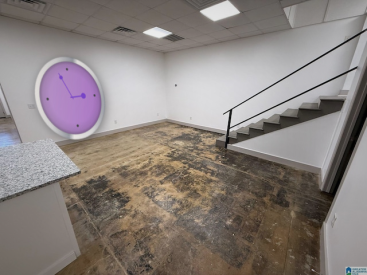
h=2 m=56
